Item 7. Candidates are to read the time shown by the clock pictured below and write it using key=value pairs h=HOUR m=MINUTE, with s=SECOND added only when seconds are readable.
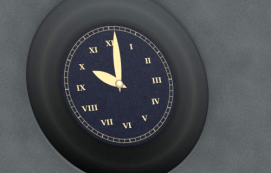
h=10 m=1
